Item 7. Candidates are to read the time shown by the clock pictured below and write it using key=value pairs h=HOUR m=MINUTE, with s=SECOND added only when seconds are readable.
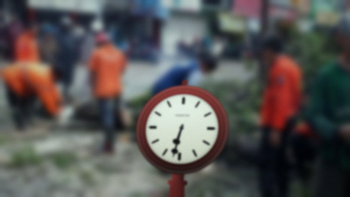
h=6 m=32
